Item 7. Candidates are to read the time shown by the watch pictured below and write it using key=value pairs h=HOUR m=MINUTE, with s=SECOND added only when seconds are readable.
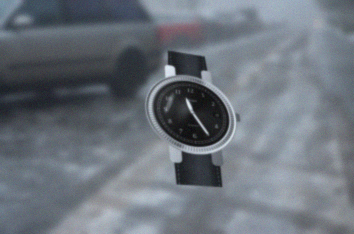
h=11 m=25
